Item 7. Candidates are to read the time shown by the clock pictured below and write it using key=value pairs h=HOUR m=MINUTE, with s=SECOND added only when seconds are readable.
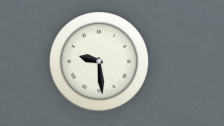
h=9 m=29
